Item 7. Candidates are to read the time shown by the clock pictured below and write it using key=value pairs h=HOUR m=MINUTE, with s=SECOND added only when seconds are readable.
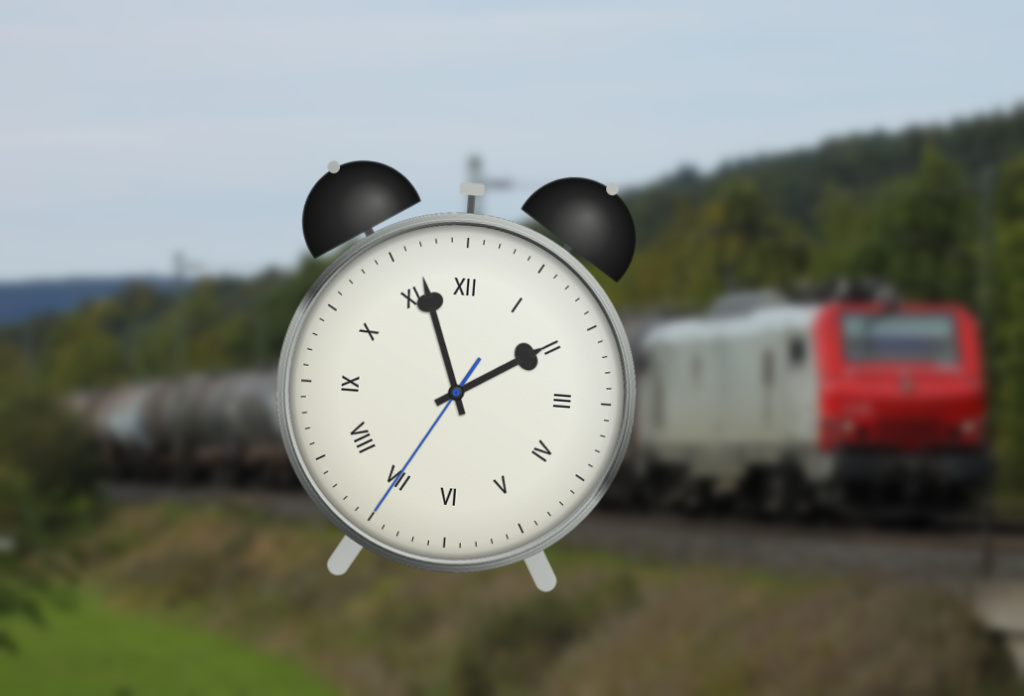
h=1 m=56 s=35
